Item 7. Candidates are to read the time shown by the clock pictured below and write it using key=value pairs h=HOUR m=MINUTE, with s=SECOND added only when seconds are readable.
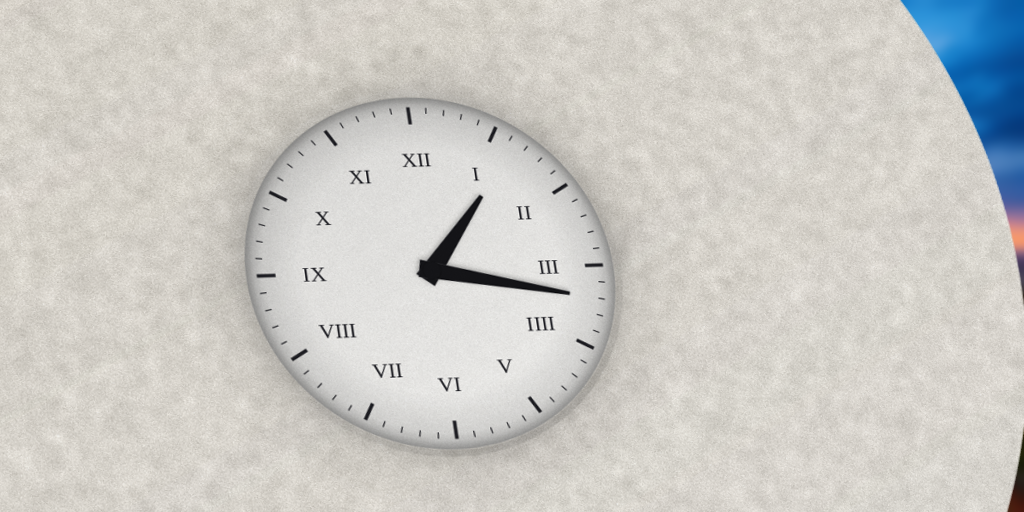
h=1 m=17
